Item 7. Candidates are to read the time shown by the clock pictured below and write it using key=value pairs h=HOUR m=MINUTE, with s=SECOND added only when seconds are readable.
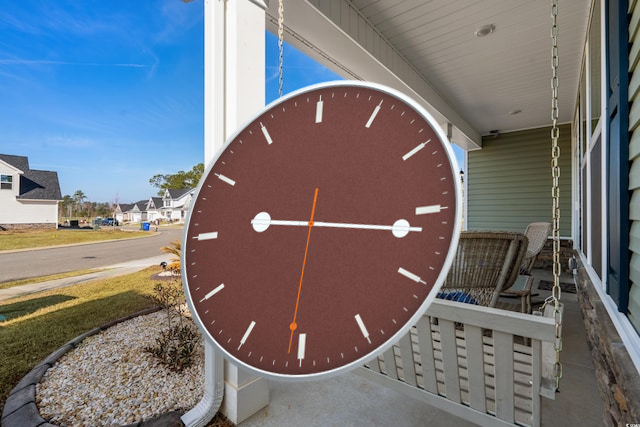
h=9 m=16 s=31
